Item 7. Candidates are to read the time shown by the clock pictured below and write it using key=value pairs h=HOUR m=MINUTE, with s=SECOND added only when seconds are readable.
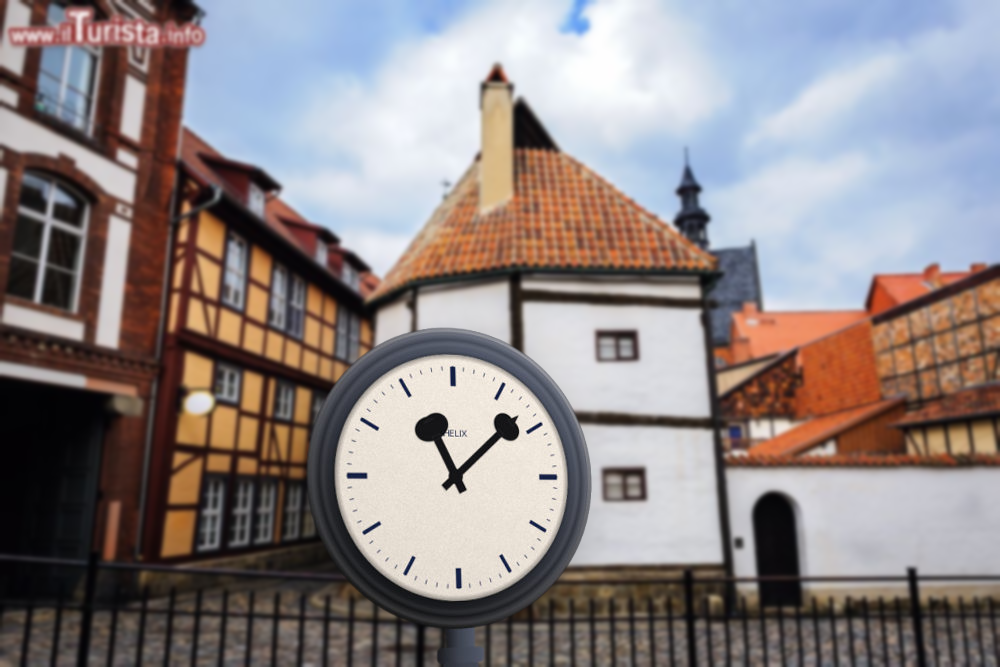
h=11 m=8
